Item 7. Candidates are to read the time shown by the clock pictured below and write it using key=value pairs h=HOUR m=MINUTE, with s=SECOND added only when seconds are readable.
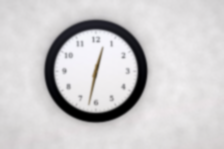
h=12 m=32
